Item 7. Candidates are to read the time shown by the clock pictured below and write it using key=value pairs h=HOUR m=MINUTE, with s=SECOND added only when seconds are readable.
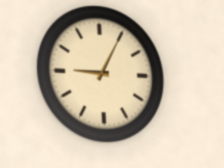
h=9 m=5
